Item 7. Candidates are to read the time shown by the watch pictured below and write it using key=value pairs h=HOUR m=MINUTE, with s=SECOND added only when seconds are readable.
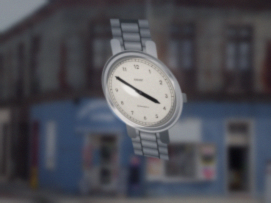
h=3 m=50
